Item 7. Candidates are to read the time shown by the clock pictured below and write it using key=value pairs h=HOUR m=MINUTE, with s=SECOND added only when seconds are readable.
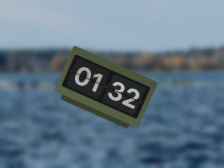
h=1 m=32
